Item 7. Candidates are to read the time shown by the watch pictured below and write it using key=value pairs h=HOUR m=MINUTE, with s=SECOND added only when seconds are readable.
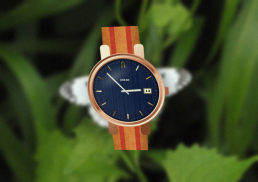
h=2 m=53
